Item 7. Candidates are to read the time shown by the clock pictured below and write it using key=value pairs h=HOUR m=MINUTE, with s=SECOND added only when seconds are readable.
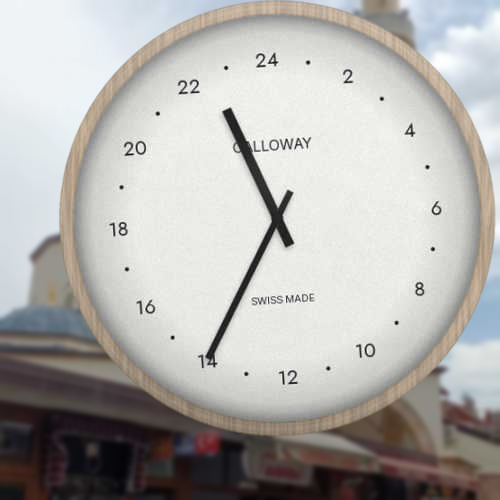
h=22 m=35
